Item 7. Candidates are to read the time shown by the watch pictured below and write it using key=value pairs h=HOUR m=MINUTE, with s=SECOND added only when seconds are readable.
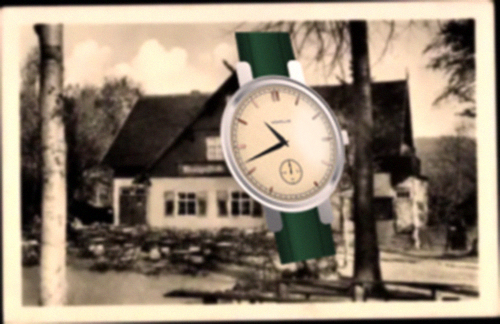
h=10 m=42
